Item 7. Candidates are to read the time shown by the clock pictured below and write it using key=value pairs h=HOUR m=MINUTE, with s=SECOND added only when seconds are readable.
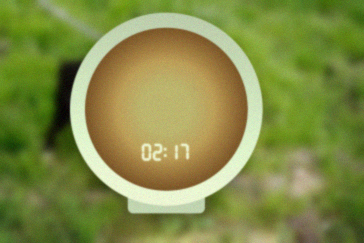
h=2 m=17
